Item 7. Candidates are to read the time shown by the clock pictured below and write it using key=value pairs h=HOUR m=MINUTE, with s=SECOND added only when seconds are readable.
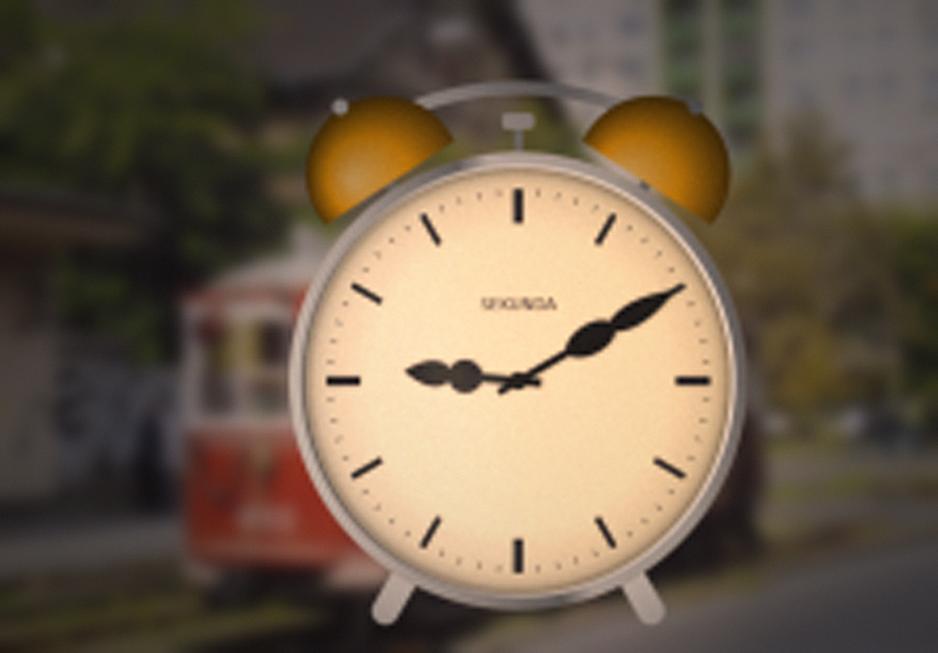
h=9 m=10
